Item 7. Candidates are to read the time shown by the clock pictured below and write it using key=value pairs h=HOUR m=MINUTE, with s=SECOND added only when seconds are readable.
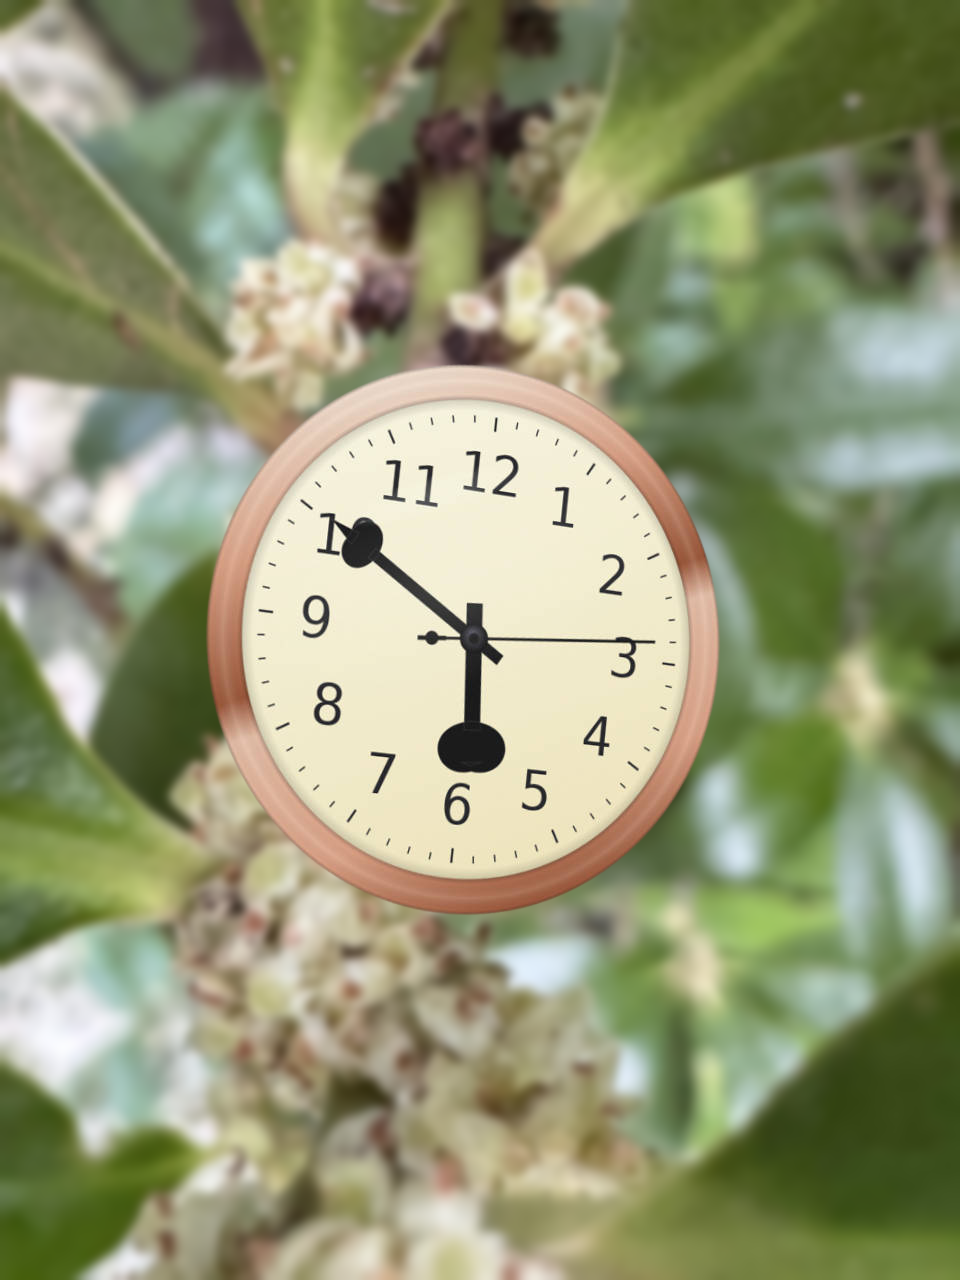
h=5 m=50 s=14
